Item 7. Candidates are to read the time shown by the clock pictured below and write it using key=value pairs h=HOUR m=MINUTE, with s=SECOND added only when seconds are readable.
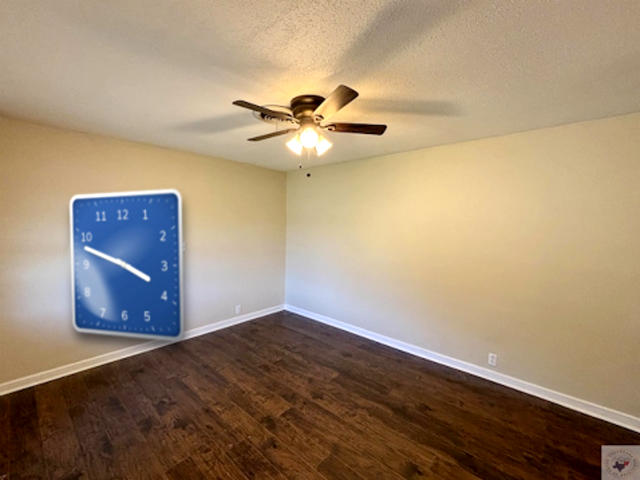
h=3 m=48
